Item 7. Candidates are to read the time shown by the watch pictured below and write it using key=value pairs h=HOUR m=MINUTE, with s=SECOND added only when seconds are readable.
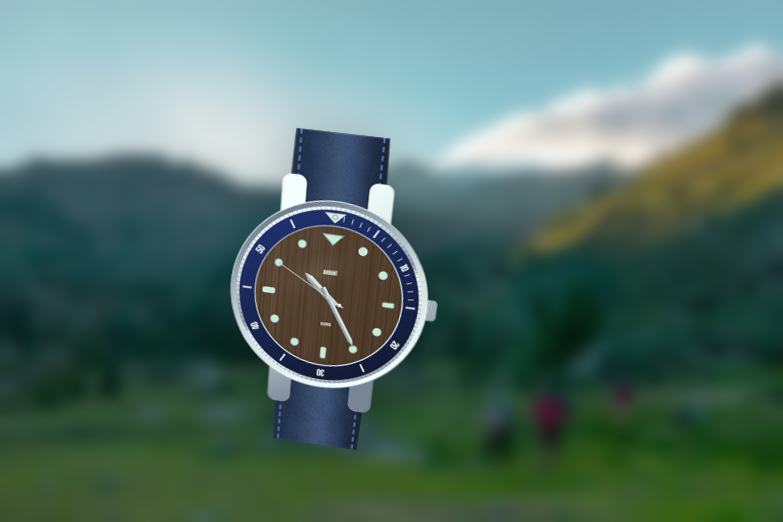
h=10 m=24 s=50
